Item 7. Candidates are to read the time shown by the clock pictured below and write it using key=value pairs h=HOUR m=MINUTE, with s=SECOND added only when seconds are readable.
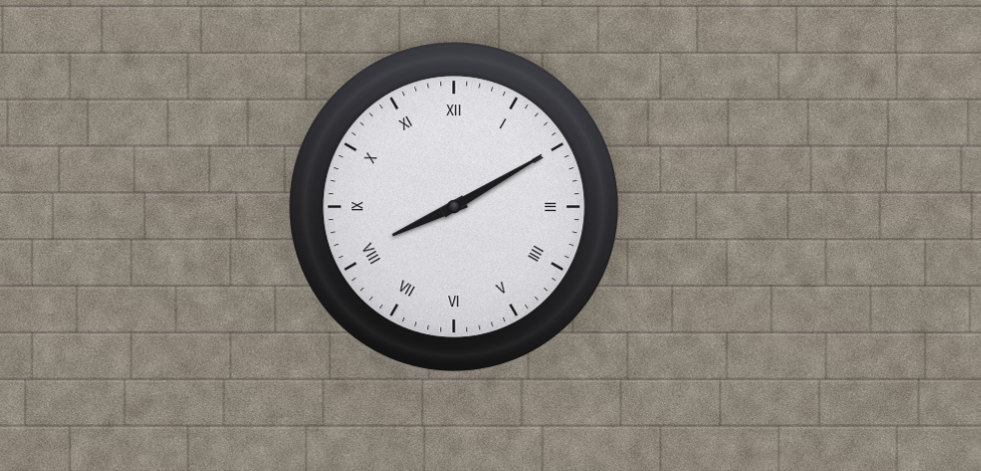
h=8 m=10
